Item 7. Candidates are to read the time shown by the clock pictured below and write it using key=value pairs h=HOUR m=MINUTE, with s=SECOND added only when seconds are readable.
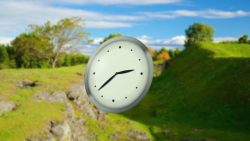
h=2 m=38
